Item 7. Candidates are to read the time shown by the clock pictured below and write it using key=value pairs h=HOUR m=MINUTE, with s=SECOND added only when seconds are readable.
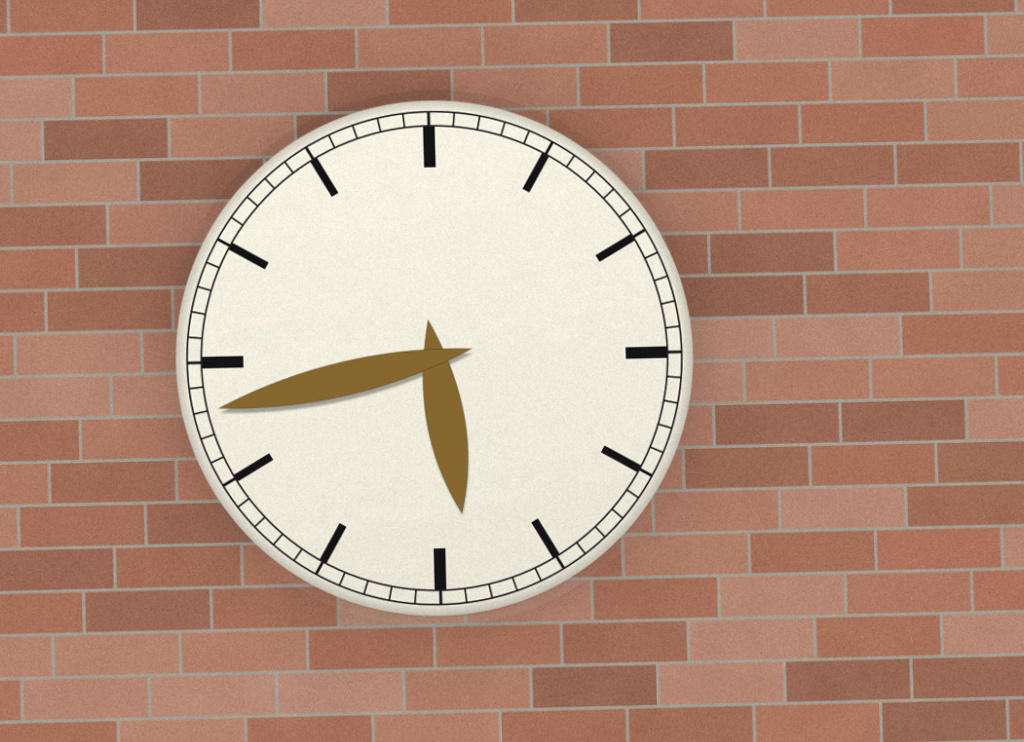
h=5 m=43
